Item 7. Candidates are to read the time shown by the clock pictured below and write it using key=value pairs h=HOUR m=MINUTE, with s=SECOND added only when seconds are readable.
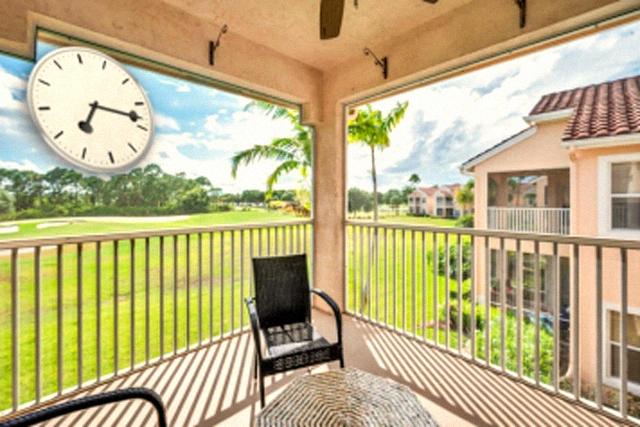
h=7 m=18
